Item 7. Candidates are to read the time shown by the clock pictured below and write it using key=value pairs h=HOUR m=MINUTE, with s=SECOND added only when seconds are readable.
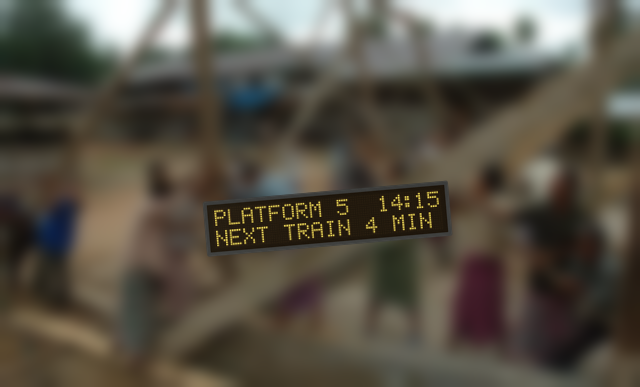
h=14 m=15
